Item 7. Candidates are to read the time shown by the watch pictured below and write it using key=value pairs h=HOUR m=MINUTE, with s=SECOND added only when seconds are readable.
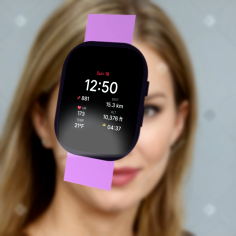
h=12 m=50
